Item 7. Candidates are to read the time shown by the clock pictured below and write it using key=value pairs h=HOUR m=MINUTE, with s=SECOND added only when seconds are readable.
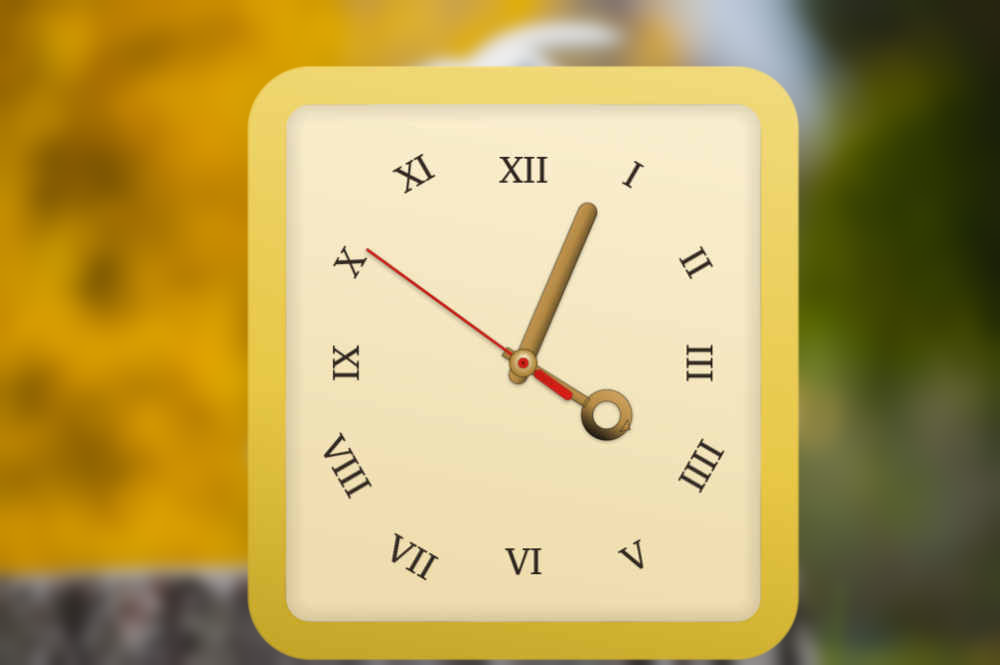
h=4 m=3 s=51
